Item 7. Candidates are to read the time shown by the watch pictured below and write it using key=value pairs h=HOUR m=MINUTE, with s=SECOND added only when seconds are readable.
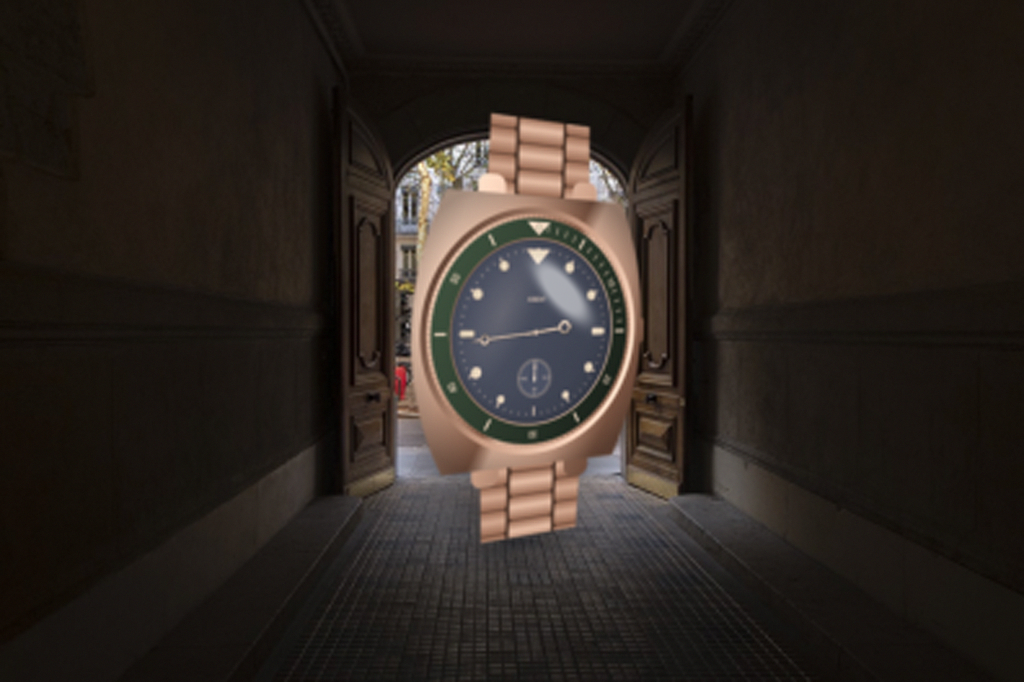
h=2 m=44
